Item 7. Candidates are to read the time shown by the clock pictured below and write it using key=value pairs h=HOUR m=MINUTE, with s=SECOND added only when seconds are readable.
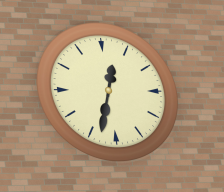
h=12 m=33
